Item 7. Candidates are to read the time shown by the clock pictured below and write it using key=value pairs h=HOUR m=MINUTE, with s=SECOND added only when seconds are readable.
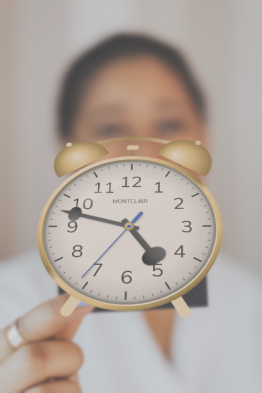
h=4 m=47 s=36
